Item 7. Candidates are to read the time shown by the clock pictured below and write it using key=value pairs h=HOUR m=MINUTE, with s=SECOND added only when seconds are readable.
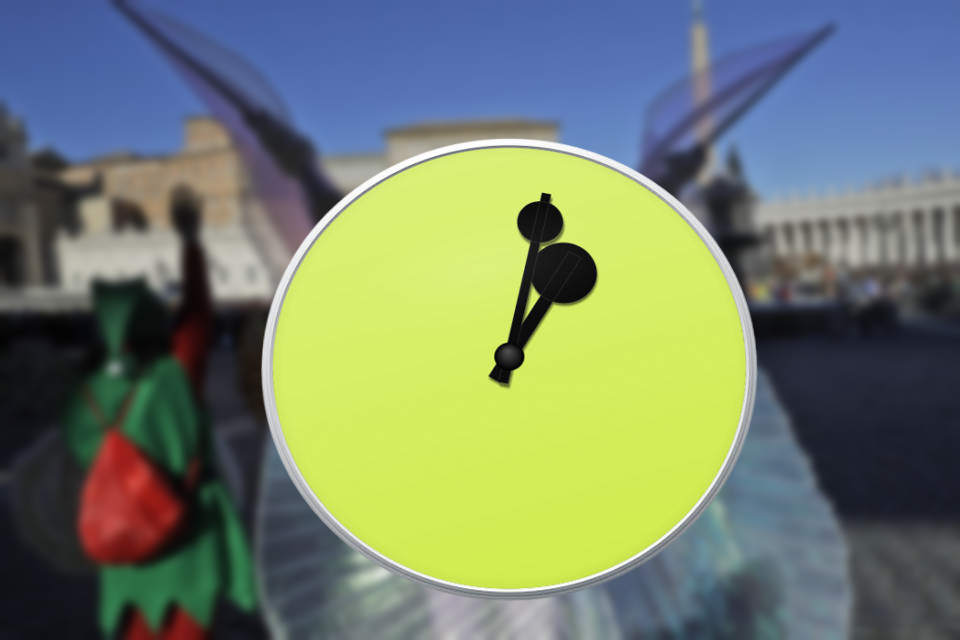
h=1 m=2
